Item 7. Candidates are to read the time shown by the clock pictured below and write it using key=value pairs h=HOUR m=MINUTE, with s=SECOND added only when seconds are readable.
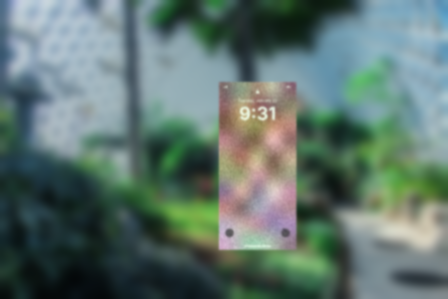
h=9 m=31
